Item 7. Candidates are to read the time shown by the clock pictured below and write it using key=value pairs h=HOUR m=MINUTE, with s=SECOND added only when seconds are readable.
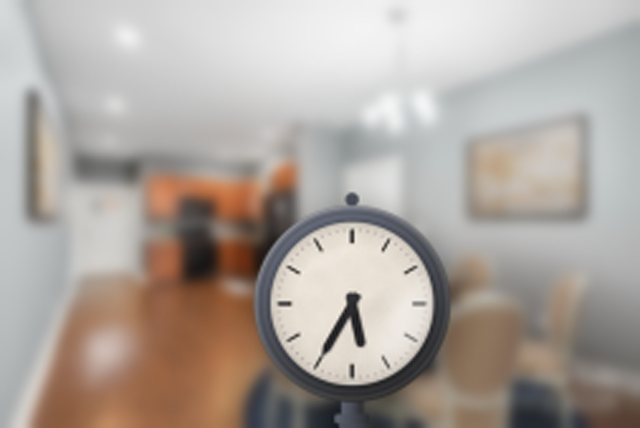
h=5 m=35
